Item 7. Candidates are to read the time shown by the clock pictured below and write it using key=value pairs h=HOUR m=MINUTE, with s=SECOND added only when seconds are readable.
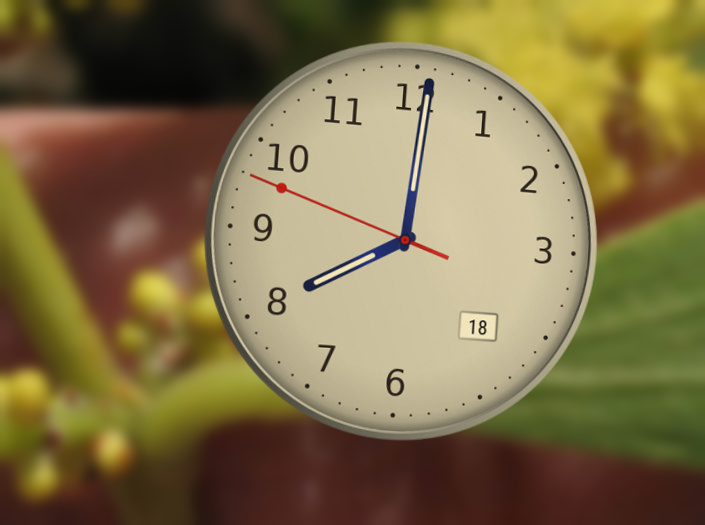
h=8 m=0 s=48
